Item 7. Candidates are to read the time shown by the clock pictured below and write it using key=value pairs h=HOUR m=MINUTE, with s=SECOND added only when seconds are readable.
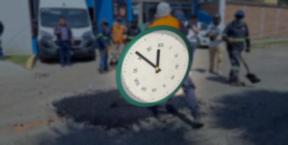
h=11 m=51
